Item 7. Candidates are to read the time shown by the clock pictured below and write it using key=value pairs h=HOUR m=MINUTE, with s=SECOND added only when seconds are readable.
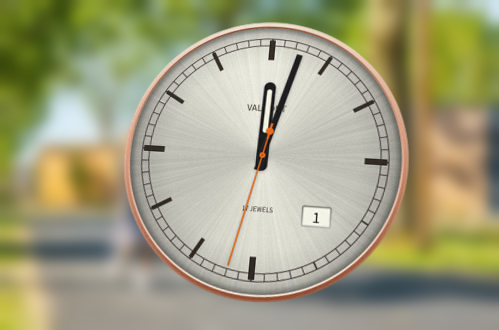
h=12 m=2 s=32
